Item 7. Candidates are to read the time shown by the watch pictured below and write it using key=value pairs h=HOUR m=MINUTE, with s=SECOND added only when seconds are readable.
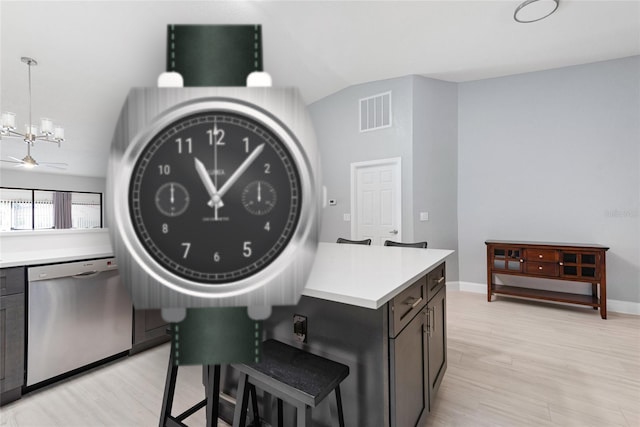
h=11 m=7
